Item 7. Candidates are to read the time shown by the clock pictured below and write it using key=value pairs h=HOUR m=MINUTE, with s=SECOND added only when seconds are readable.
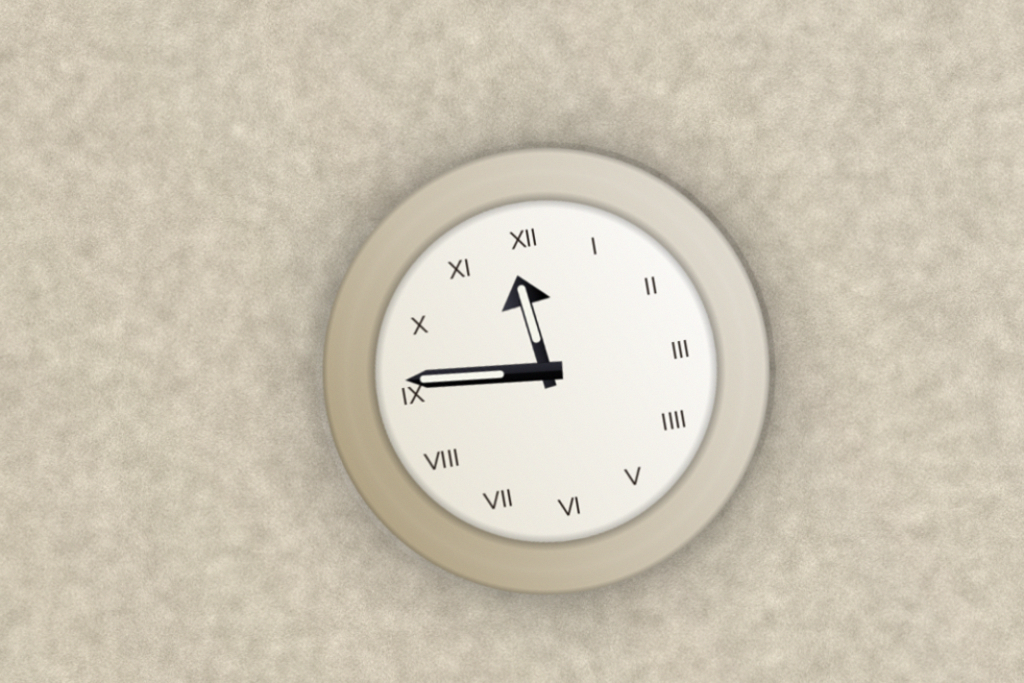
h=11 m=46
